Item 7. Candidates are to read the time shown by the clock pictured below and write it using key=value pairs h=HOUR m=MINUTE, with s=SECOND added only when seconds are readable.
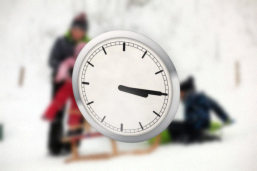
h=3 m=15
